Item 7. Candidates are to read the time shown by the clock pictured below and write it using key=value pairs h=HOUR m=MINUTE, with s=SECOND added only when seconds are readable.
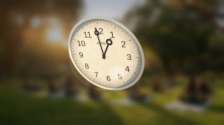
h=12 m=59
